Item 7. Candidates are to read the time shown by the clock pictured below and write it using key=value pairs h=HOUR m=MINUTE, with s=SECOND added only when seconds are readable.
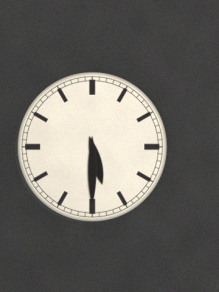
h=5 m=30
